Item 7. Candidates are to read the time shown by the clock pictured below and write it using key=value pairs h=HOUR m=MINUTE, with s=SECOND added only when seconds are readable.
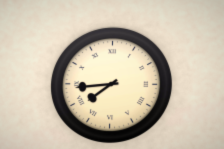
h=7 m=44
